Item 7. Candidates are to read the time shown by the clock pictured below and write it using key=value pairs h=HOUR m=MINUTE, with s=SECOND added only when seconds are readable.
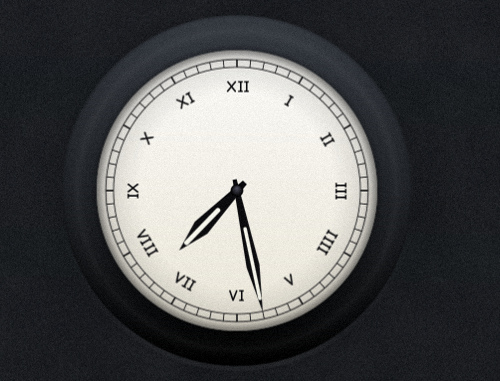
h=7 m=28
